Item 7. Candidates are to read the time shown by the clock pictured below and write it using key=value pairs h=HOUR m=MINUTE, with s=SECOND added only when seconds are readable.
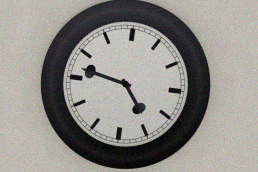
h=4 m=47
